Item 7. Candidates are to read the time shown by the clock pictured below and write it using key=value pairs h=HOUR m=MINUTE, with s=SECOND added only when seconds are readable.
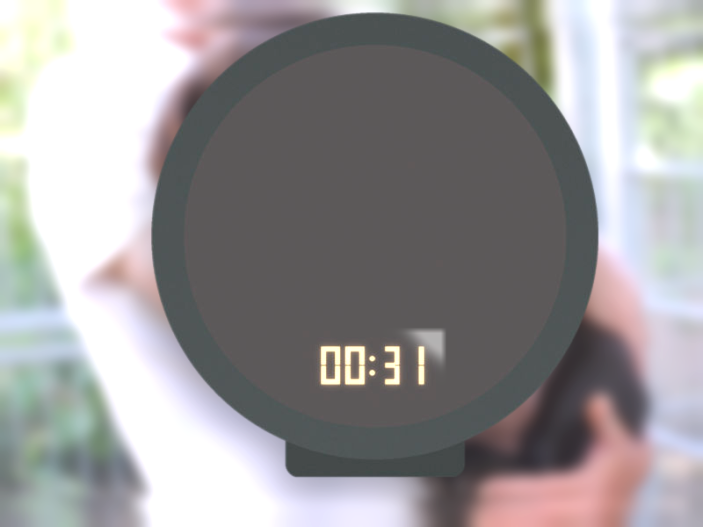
h=0 m=31
